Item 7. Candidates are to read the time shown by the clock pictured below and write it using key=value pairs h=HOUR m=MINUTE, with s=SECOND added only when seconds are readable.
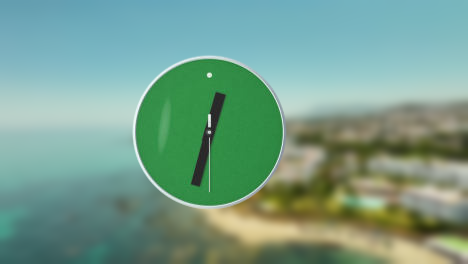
h=12 m=32 s=30
